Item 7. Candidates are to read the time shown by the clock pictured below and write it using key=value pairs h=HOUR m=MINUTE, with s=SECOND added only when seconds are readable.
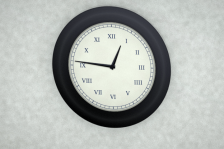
h=12 m=46
